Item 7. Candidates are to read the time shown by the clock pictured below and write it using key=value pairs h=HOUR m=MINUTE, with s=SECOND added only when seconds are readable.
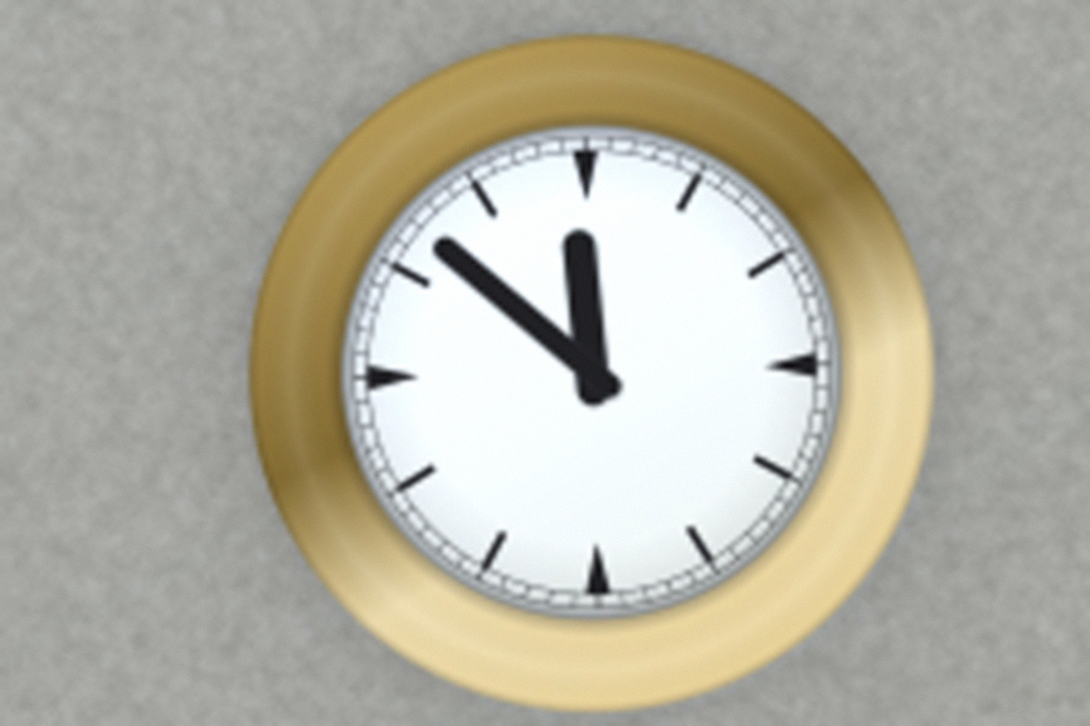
h=11 m=52
